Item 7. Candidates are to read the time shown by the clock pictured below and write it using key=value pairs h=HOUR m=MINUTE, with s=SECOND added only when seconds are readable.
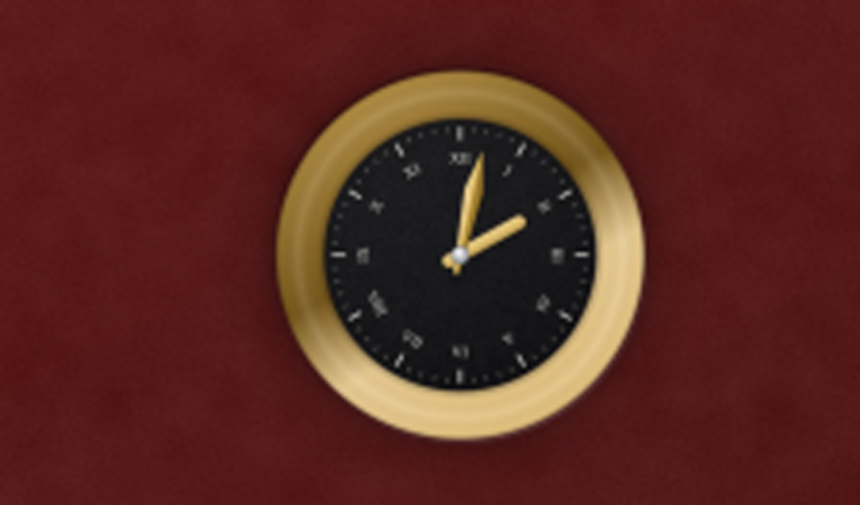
h=2 m=2
